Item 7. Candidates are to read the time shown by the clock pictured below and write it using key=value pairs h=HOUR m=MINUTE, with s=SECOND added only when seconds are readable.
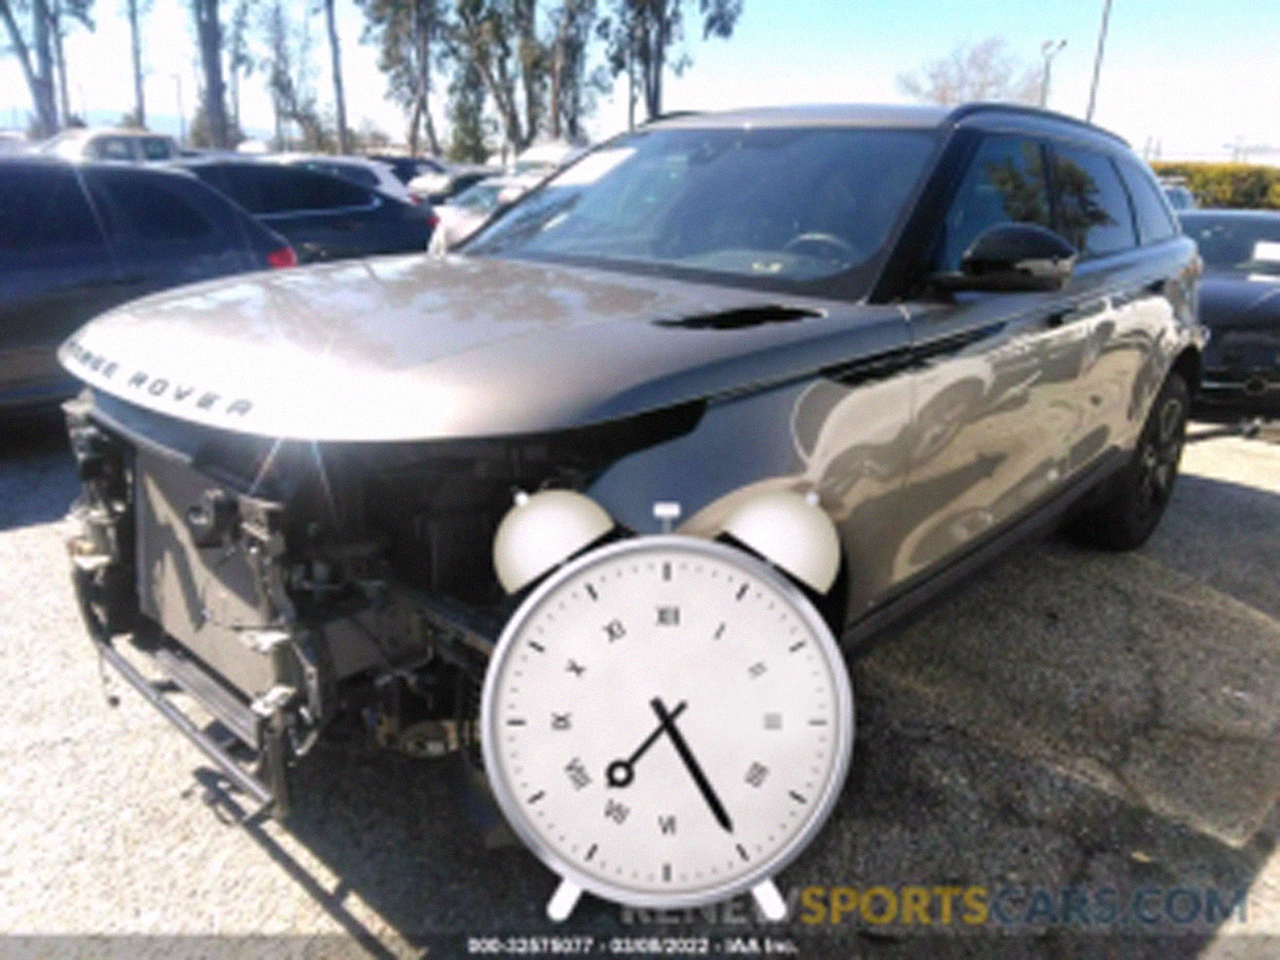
h=7 m=25
